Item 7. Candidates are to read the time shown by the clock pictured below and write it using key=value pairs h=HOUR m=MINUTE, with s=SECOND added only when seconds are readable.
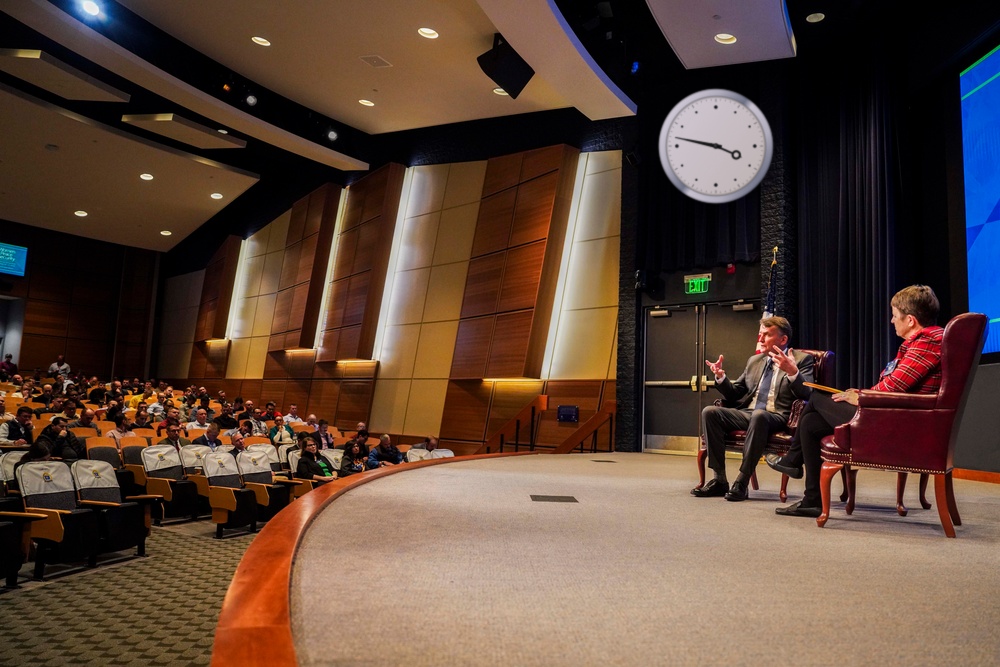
h=3 m=47
